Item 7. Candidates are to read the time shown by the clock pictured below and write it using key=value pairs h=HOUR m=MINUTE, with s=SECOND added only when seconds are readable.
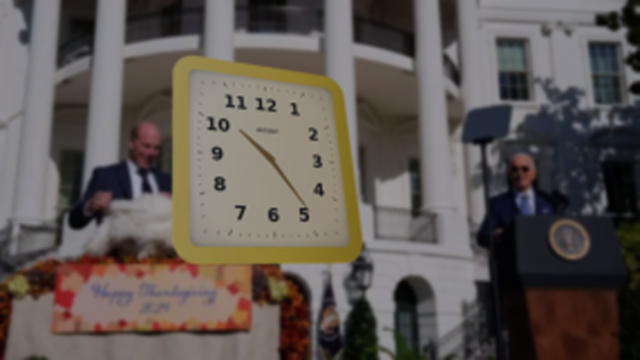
h=10 m=24
